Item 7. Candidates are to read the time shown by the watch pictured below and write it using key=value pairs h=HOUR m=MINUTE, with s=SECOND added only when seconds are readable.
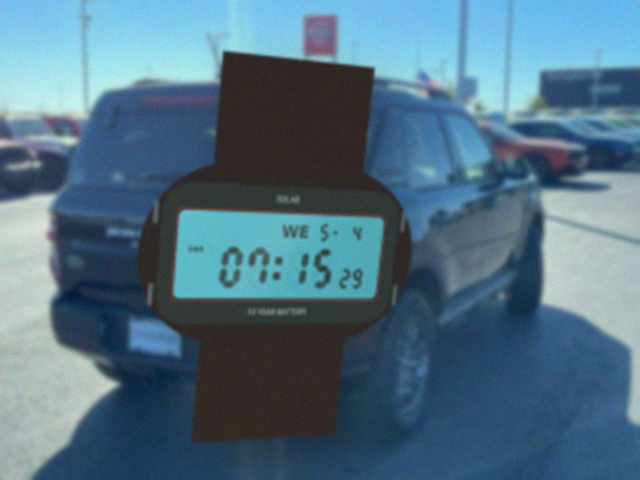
h=7 m=15 s=29
